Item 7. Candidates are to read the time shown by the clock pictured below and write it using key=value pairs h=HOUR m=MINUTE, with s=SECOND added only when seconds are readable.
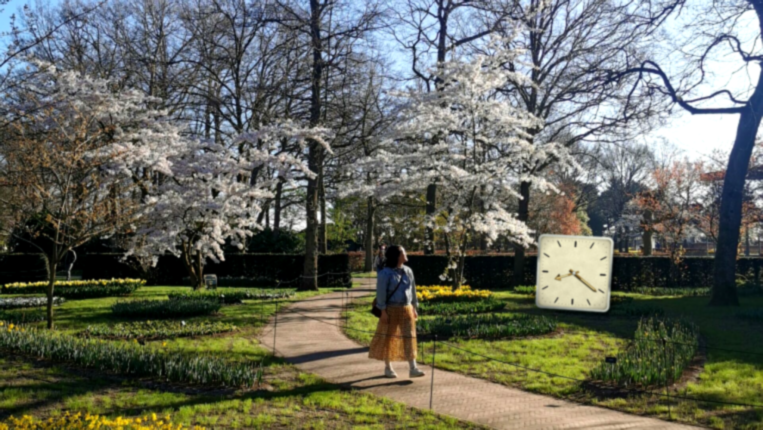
h=8 m=21
